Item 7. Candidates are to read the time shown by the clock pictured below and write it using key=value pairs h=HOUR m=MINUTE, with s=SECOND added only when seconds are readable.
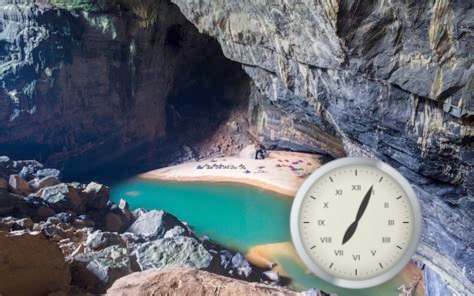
h=7 m=4
